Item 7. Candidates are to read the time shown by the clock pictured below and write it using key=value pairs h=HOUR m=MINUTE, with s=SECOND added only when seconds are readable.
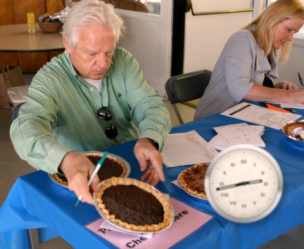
h=2 m=43
